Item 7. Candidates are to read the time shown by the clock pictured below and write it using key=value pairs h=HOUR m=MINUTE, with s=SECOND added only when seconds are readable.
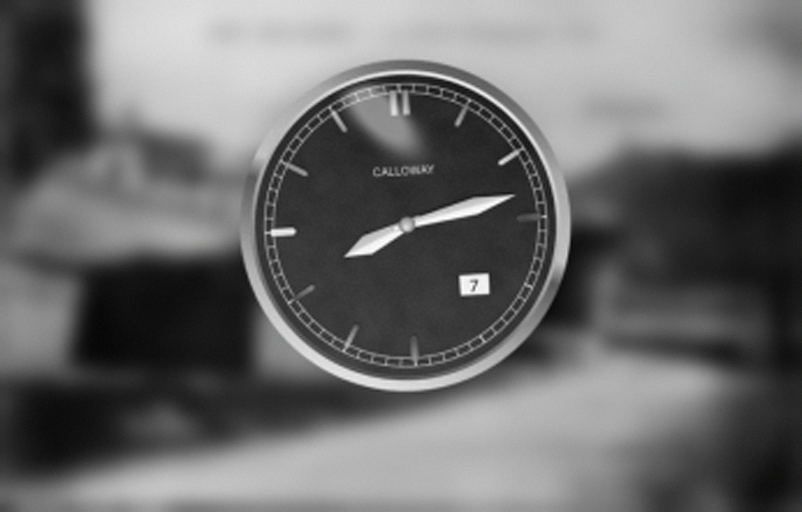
h=8 m=13
